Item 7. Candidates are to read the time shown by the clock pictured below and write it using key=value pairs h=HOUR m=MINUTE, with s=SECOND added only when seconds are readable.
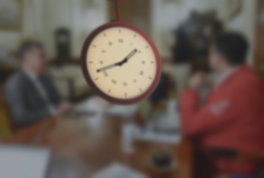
h=1 m=42
